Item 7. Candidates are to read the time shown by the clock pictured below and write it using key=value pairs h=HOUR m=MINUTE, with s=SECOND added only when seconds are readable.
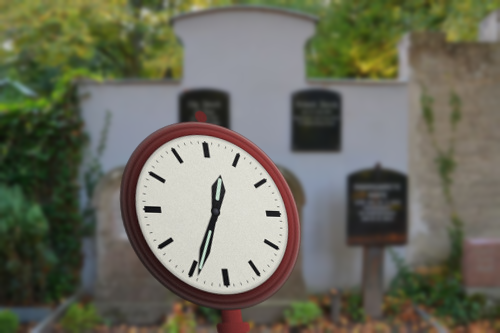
h=12 m=34
